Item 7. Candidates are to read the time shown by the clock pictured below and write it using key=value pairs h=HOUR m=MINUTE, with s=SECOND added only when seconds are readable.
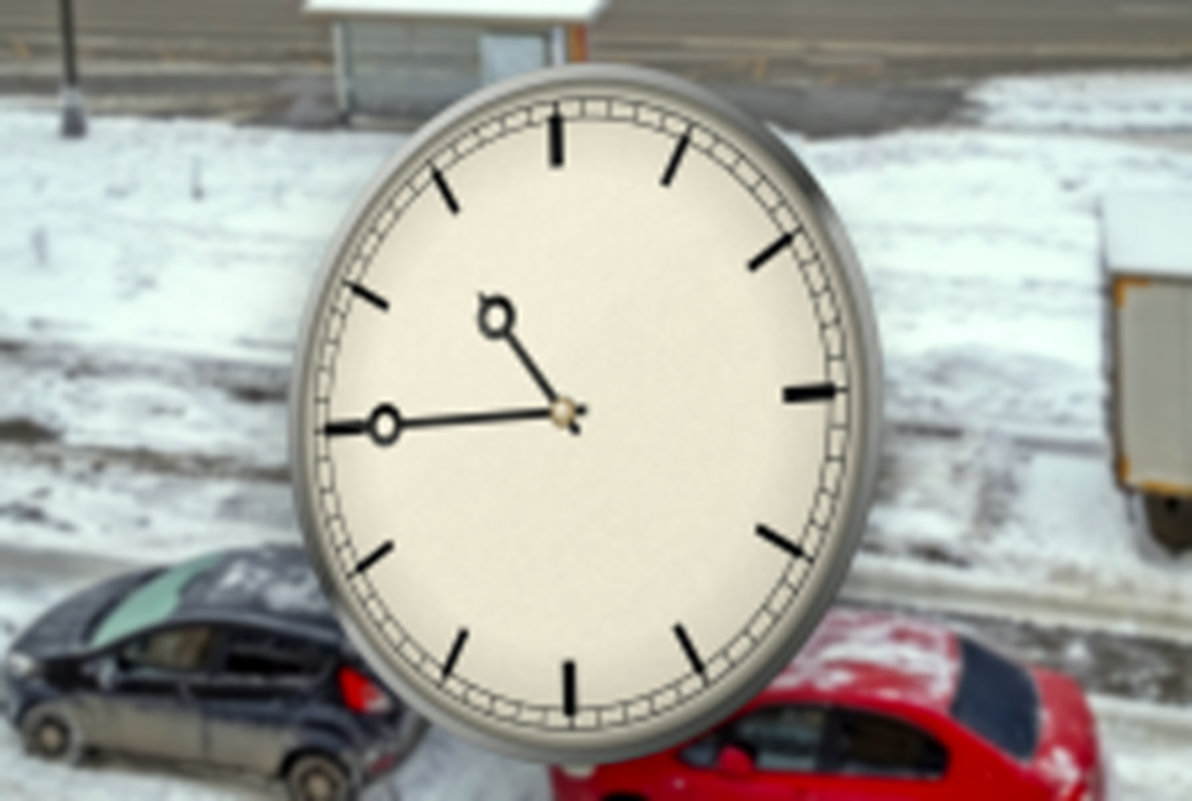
h=10 m=45
